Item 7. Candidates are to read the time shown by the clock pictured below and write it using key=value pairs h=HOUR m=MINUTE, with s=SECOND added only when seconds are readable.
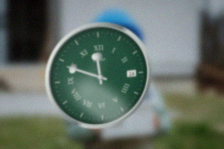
h=11 m=49
